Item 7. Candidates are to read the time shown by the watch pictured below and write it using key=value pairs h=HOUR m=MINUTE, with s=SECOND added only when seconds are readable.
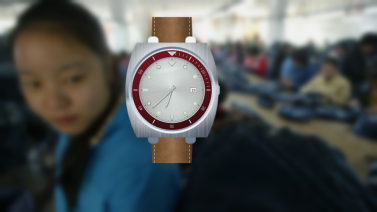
h=6 m=38
